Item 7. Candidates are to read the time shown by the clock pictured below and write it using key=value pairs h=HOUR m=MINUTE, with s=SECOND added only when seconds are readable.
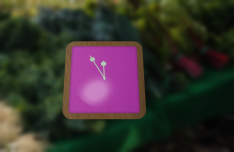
h=11 m=55
